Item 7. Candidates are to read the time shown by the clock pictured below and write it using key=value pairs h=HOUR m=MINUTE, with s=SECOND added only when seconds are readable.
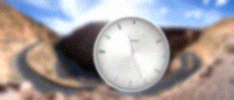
h=11 m=26
